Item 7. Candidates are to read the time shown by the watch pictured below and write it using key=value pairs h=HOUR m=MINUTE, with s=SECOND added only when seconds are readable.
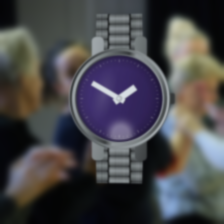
h=1 m=50
